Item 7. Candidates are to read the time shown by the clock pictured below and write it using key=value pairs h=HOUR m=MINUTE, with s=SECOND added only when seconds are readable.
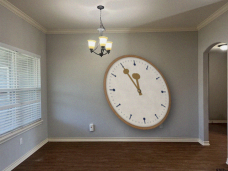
h=11 m=55
